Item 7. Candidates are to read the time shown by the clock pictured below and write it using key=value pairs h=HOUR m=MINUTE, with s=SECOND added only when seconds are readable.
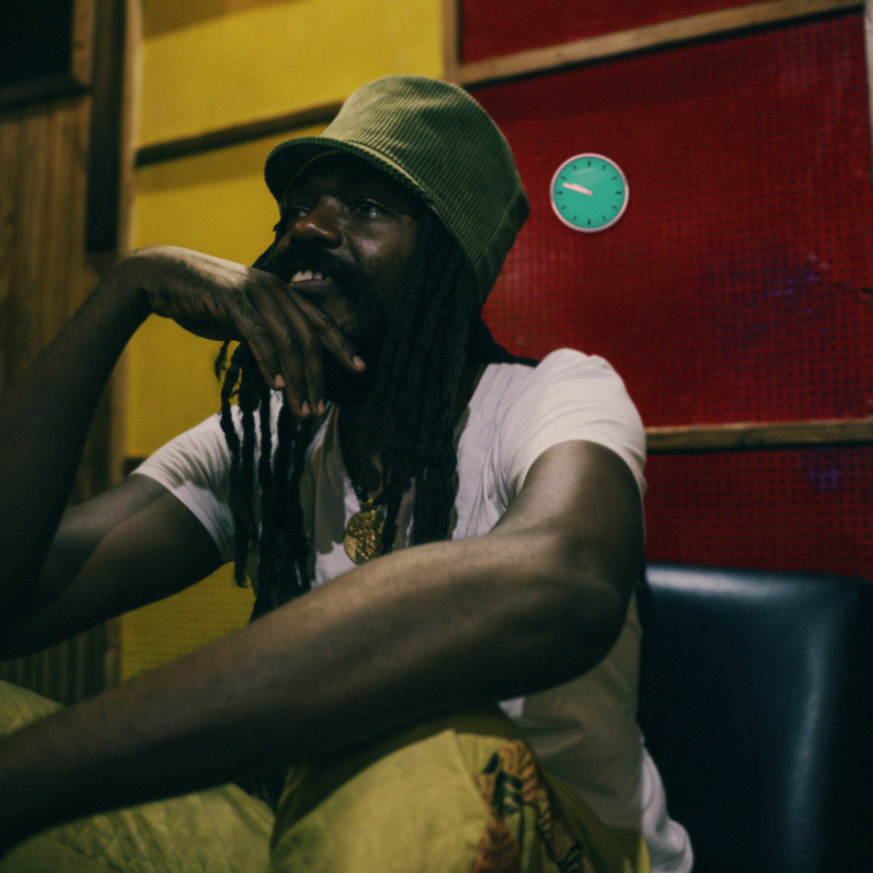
h=9 m=48
